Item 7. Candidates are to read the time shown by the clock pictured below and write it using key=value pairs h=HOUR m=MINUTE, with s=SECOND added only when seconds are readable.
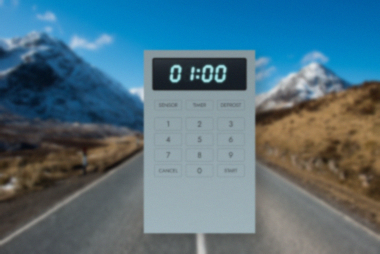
h=1 m=0
